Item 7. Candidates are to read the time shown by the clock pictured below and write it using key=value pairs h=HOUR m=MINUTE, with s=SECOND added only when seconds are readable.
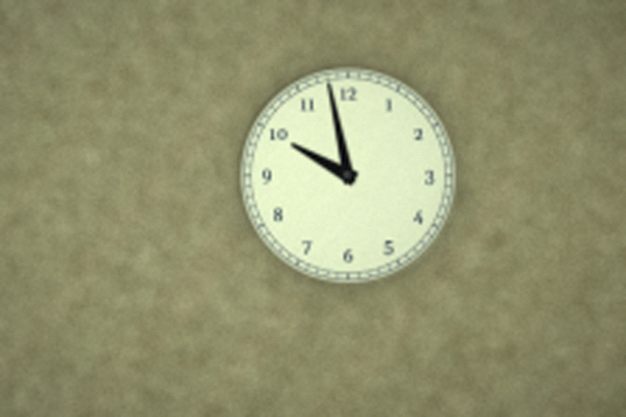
h=9 m=58
